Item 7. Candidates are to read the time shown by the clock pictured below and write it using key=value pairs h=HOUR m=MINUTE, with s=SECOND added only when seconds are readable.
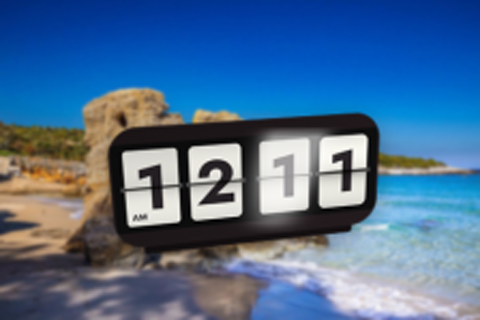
h=12 m=11
